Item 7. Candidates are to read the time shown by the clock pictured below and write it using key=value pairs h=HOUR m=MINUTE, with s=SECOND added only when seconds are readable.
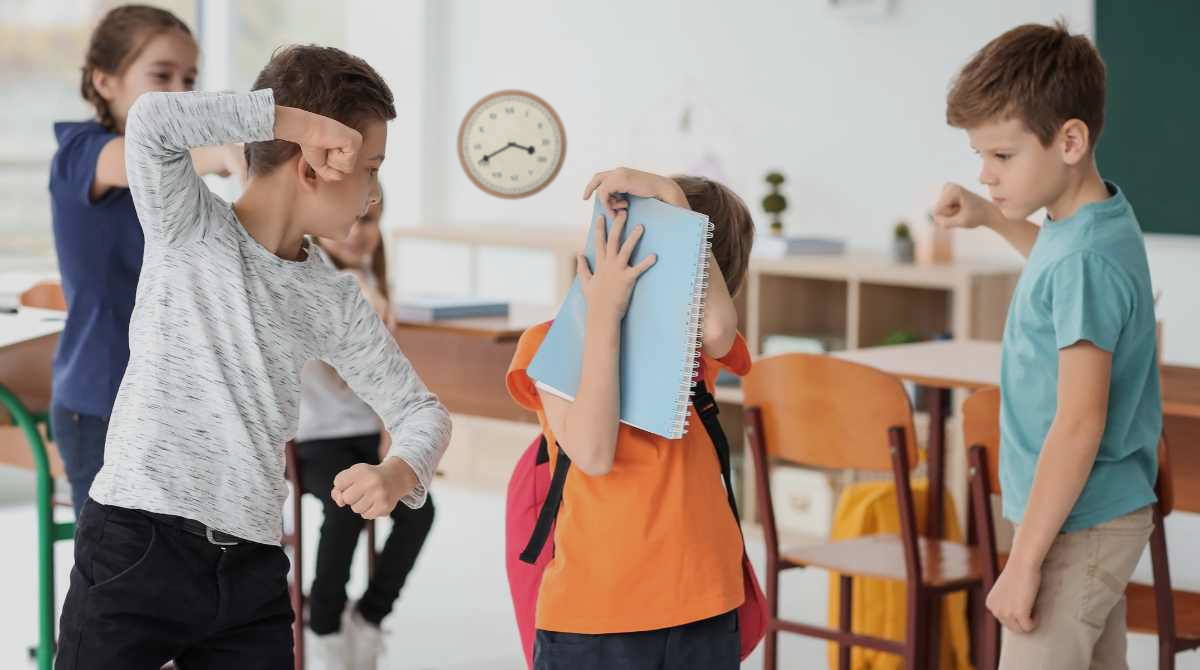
h=3 m=41
